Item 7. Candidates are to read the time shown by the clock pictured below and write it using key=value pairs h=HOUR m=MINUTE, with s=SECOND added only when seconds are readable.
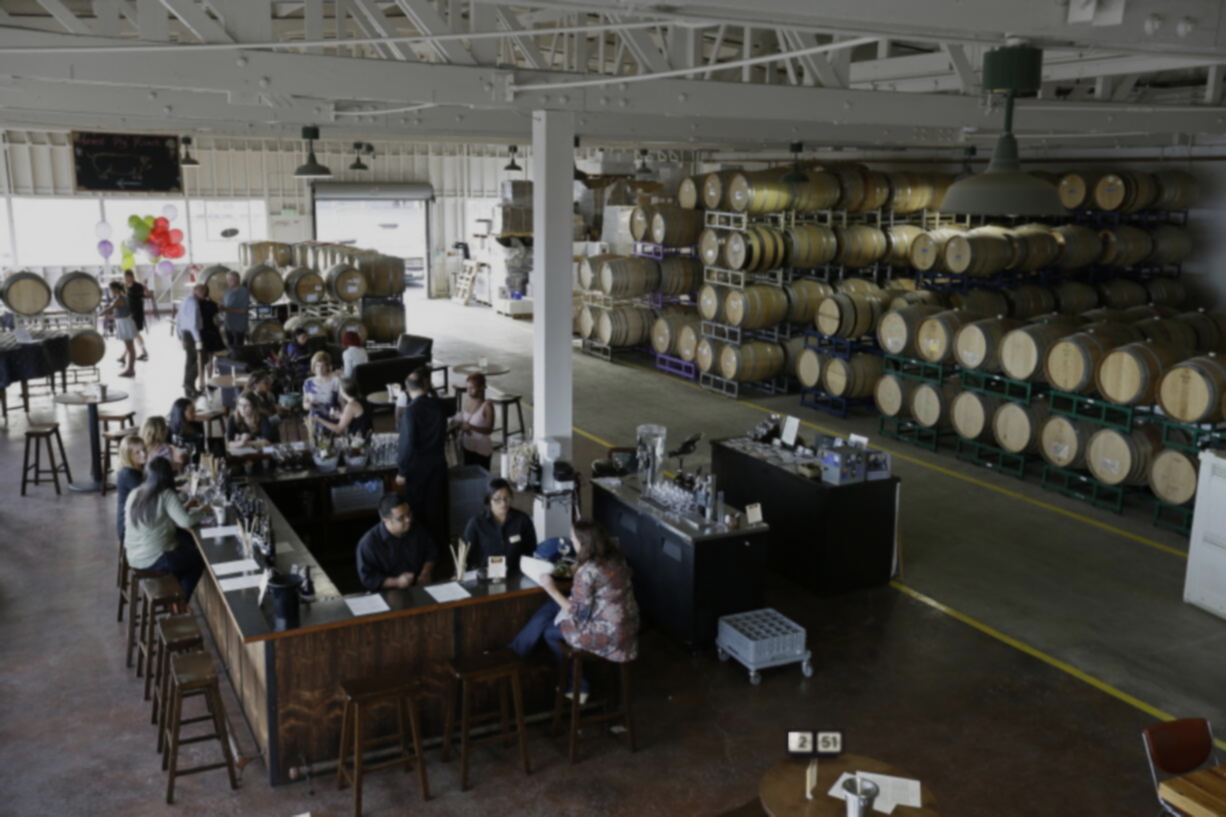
h=2 m=51
